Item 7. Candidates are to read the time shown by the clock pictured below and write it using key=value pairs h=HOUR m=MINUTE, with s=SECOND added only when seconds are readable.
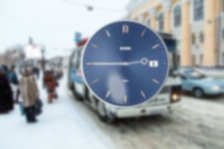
h=2 m=45
